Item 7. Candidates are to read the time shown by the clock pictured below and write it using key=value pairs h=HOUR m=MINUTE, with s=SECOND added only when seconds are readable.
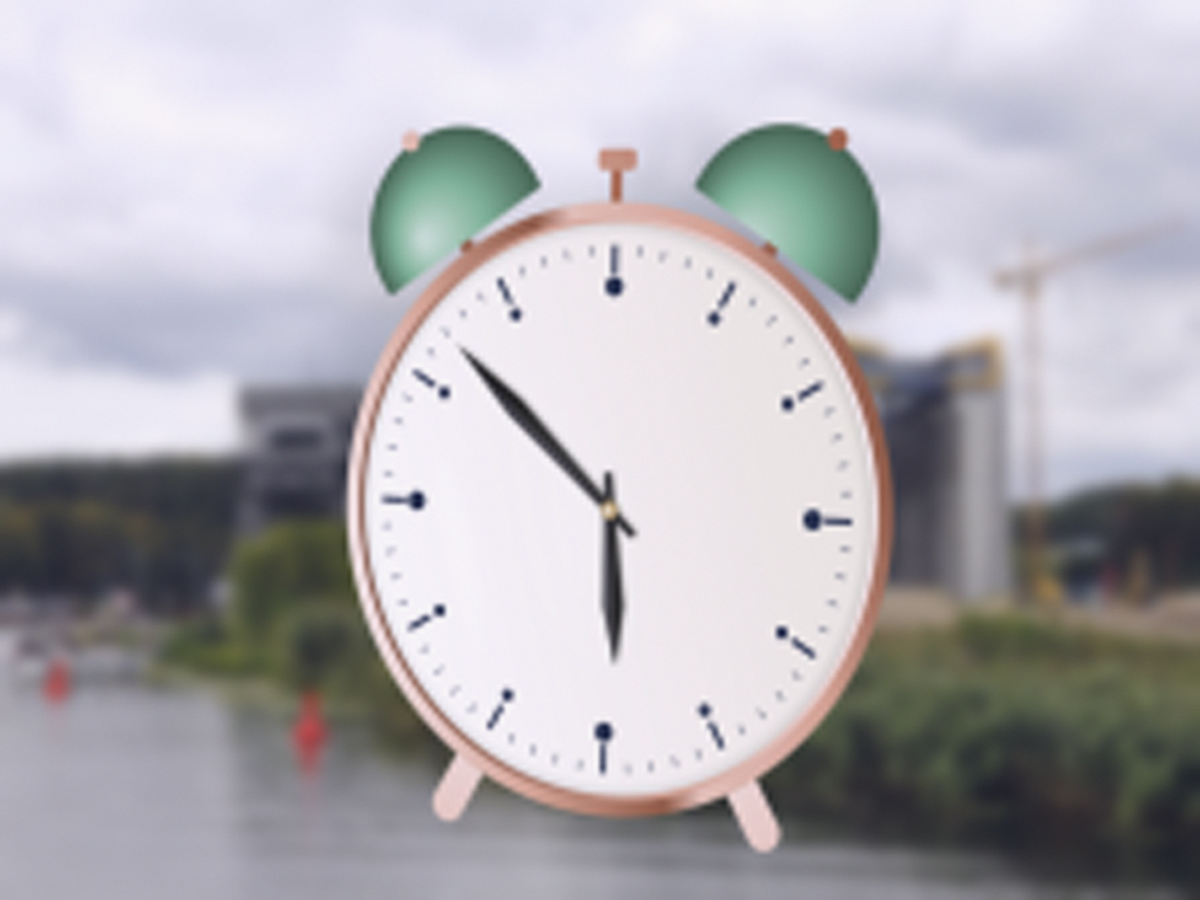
h=5 m=52
